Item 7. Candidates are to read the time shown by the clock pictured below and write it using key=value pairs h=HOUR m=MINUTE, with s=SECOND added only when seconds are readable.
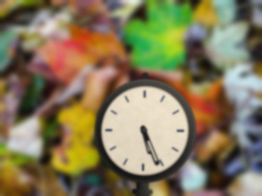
h=5 m=26
